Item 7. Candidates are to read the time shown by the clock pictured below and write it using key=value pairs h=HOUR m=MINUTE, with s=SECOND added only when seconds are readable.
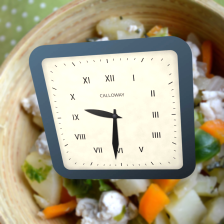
h=9 m=31
